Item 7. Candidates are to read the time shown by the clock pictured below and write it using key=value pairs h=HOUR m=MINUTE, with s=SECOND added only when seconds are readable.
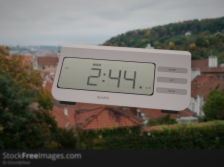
h=2 m=44
